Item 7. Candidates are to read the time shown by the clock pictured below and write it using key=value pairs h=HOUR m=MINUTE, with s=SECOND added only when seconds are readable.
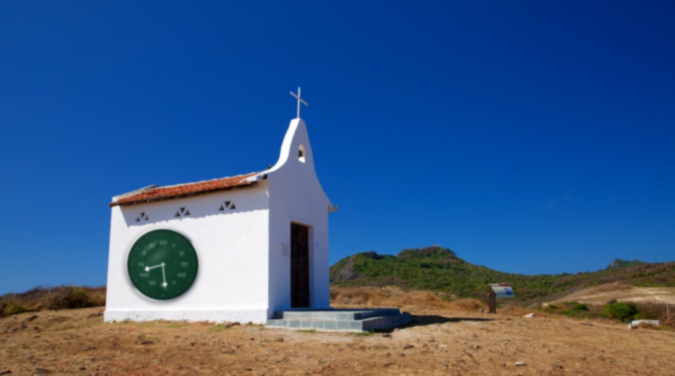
h=8 m=29
